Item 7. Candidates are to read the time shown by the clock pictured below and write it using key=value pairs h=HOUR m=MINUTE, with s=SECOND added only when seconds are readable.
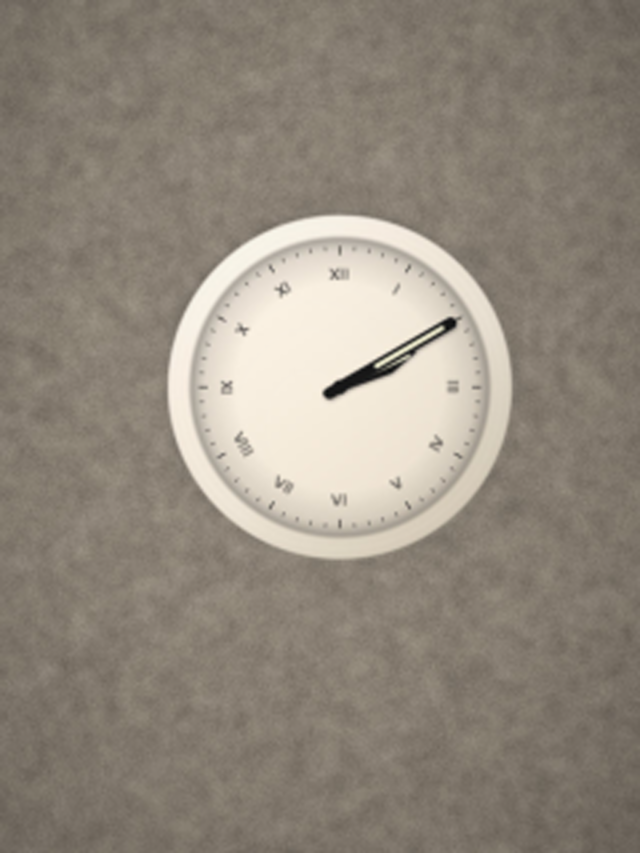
h=2 m=10
